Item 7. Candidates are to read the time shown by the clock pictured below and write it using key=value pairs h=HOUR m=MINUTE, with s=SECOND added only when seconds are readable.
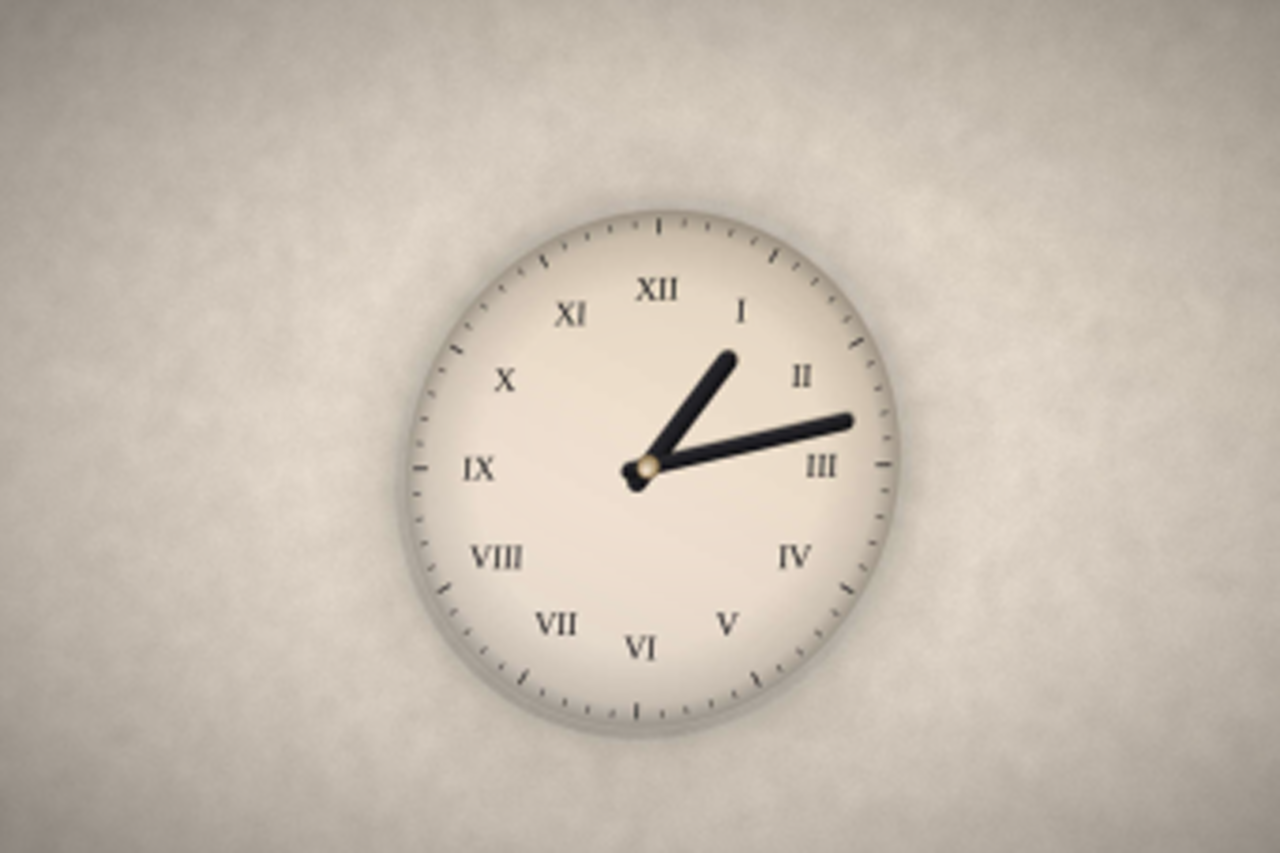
h=1 m=13
